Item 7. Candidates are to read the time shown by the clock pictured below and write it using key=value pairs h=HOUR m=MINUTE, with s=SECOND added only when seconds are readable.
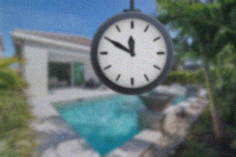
h=11 m=50
